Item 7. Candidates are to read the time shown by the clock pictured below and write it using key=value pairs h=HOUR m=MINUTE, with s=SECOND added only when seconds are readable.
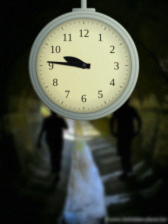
h=9 m=46
